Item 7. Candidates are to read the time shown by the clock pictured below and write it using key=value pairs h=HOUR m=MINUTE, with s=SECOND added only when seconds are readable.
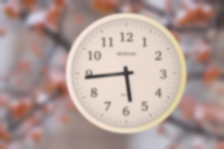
h=5 m=44
